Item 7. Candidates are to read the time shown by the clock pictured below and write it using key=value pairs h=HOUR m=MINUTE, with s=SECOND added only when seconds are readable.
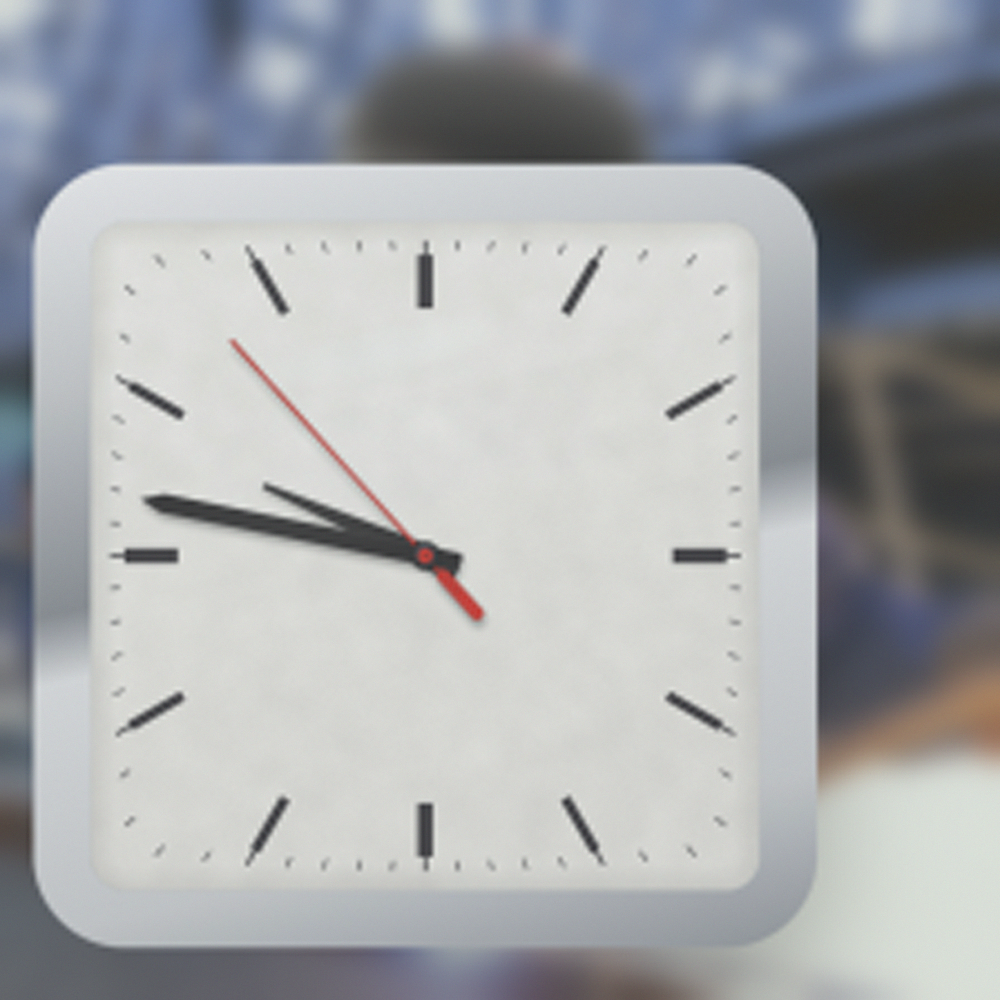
h=9 m=46 s=53
